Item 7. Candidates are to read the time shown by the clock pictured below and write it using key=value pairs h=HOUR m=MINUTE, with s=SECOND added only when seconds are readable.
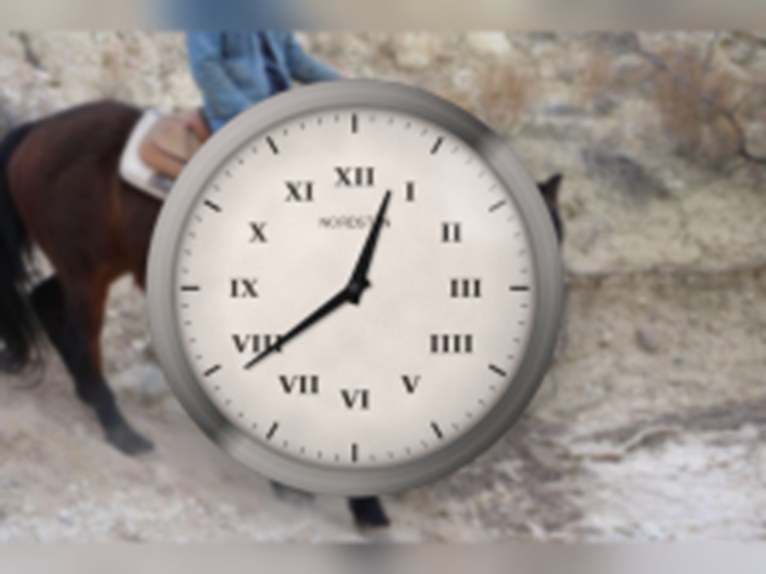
h=12 m=39
